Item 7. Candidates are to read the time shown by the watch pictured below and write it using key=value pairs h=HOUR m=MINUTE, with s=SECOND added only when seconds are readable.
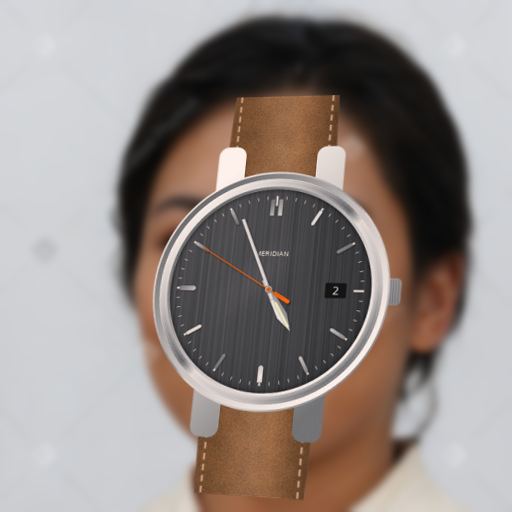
h=4 m=55 s=50
